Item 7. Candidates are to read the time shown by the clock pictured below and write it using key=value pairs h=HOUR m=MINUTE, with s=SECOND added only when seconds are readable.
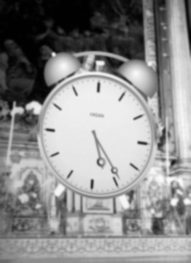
h=5 m=24
